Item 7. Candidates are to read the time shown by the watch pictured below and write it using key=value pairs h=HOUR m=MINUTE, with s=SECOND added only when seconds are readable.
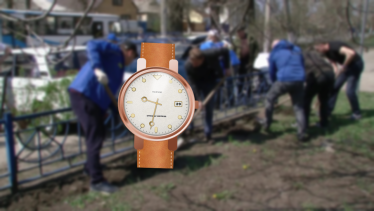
h=9 m=32
